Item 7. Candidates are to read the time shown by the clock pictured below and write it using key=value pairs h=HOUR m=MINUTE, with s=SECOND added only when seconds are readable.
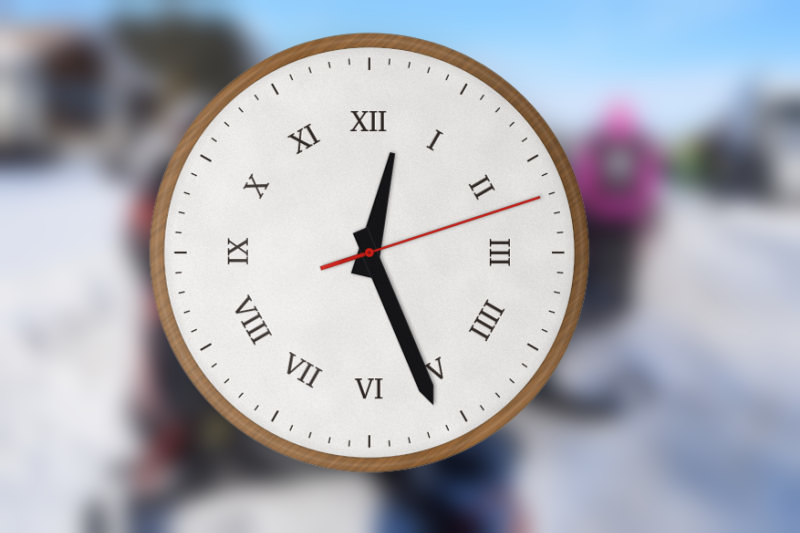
h=12 m=26 s=12
